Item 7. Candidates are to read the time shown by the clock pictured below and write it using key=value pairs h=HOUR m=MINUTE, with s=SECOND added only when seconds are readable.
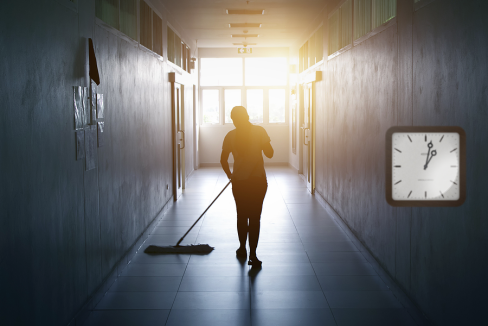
h=1 m=2
